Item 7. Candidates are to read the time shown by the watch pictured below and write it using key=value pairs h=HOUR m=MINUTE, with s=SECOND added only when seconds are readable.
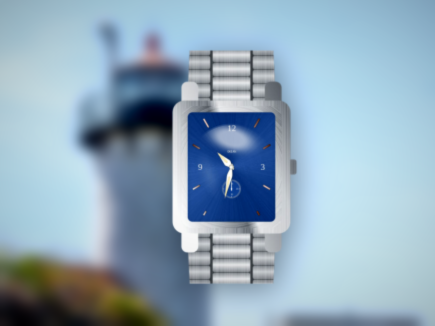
h=10 m=32
